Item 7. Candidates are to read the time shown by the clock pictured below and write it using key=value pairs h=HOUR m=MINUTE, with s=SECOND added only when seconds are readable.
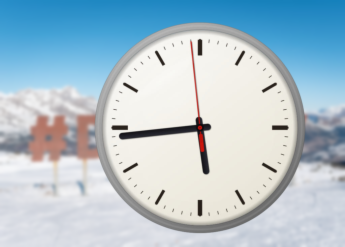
h=5 m=43 s=59
